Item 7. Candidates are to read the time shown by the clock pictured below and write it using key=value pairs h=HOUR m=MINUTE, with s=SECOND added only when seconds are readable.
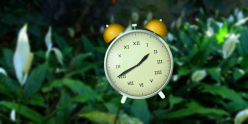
h=1 m=41
